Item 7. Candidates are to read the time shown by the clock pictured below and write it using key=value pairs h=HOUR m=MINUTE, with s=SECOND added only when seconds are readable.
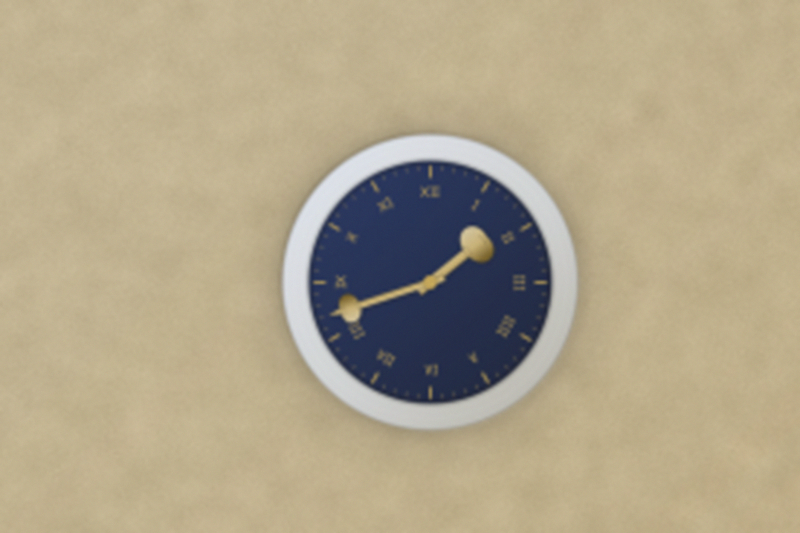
h=1 m=42
